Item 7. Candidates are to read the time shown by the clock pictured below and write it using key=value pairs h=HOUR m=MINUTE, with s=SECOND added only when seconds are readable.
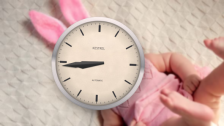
h=8 m=44
